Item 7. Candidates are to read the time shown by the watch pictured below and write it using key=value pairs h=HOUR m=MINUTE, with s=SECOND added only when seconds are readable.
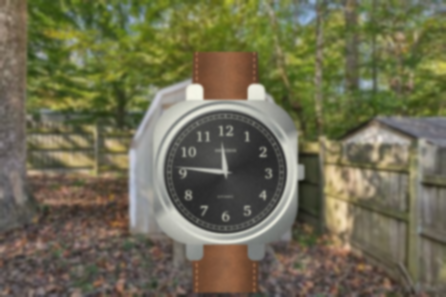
h=11 m=46
